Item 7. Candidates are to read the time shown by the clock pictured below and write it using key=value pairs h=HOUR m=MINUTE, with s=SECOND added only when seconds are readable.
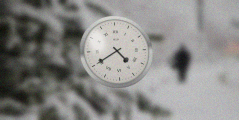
h=4 m=40
